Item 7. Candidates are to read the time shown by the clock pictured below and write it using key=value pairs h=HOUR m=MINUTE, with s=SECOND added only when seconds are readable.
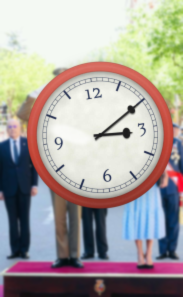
h=3 m=10
